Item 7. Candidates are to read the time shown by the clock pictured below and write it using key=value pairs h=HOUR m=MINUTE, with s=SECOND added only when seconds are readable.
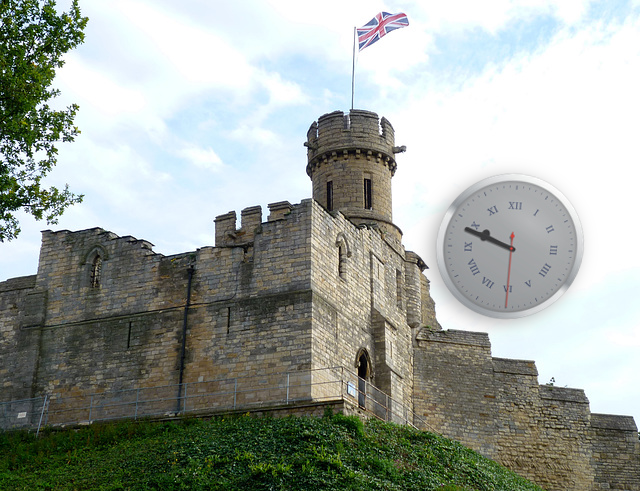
h=9 m=48 s=30
